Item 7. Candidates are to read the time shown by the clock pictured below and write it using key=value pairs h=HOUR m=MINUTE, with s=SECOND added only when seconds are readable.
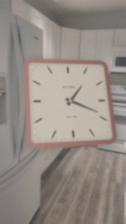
h=1 m=19
